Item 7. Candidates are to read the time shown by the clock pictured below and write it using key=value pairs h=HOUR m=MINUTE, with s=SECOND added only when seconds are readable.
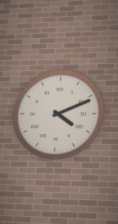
h=4 m=11
